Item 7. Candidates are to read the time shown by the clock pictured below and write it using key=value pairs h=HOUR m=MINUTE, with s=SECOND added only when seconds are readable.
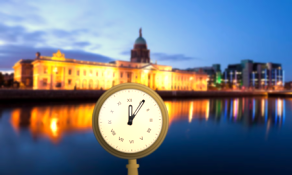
h=12 m=6
